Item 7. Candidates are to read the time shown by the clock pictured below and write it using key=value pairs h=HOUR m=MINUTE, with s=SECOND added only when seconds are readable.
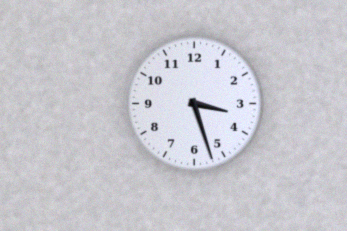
h=3 m=27
